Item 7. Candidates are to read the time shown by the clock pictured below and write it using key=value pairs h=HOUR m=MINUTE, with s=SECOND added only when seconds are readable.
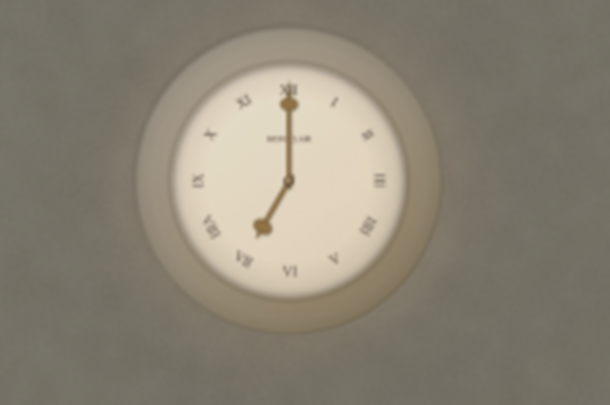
h=7 m=0
